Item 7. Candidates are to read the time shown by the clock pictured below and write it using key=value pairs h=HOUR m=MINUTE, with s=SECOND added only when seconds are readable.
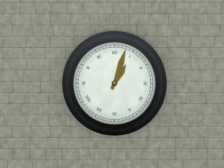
h=1 m=3
